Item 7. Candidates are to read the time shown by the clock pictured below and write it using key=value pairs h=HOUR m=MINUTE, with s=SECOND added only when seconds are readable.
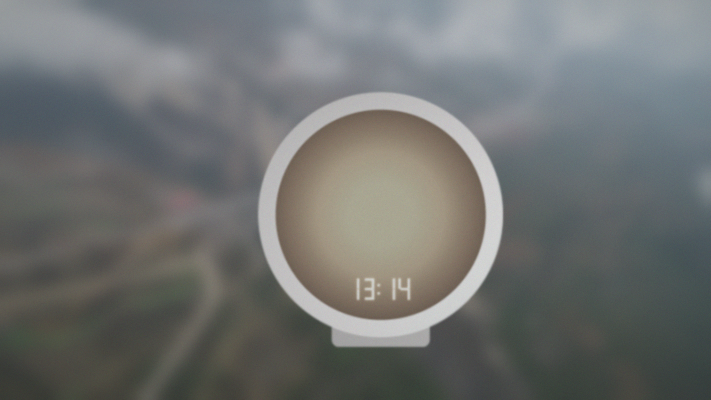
h=13 m=14
